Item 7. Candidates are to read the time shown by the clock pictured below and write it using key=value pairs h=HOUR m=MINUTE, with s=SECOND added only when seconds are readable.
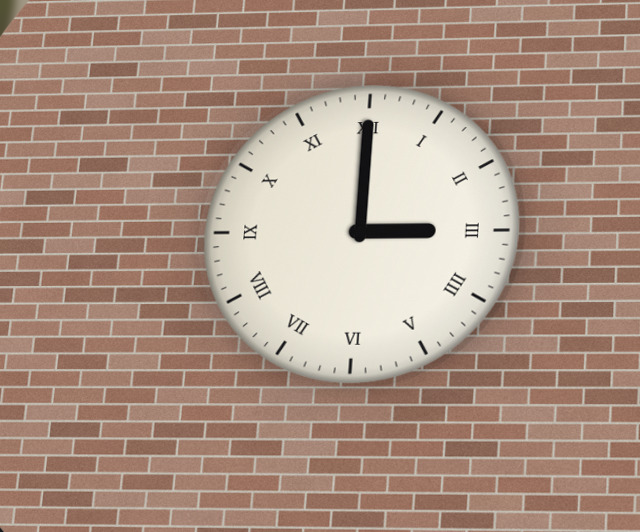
h=3 m=0
